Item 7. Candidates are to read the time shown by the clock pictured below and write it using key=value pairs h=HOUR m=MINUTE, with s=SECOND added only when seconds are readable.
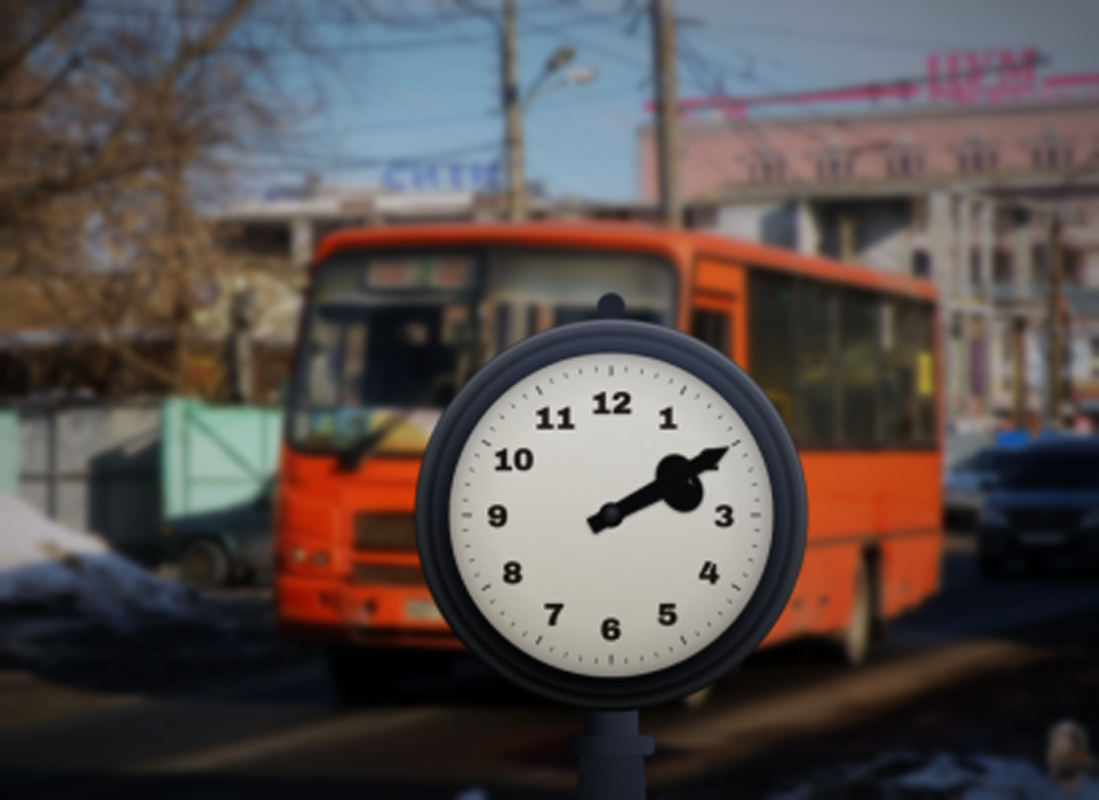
h=2 m=10
